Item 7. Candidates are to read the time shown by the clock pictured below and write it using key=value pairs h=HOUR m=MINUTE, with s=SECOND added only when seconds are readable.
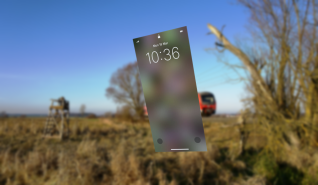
h=10 m=36
